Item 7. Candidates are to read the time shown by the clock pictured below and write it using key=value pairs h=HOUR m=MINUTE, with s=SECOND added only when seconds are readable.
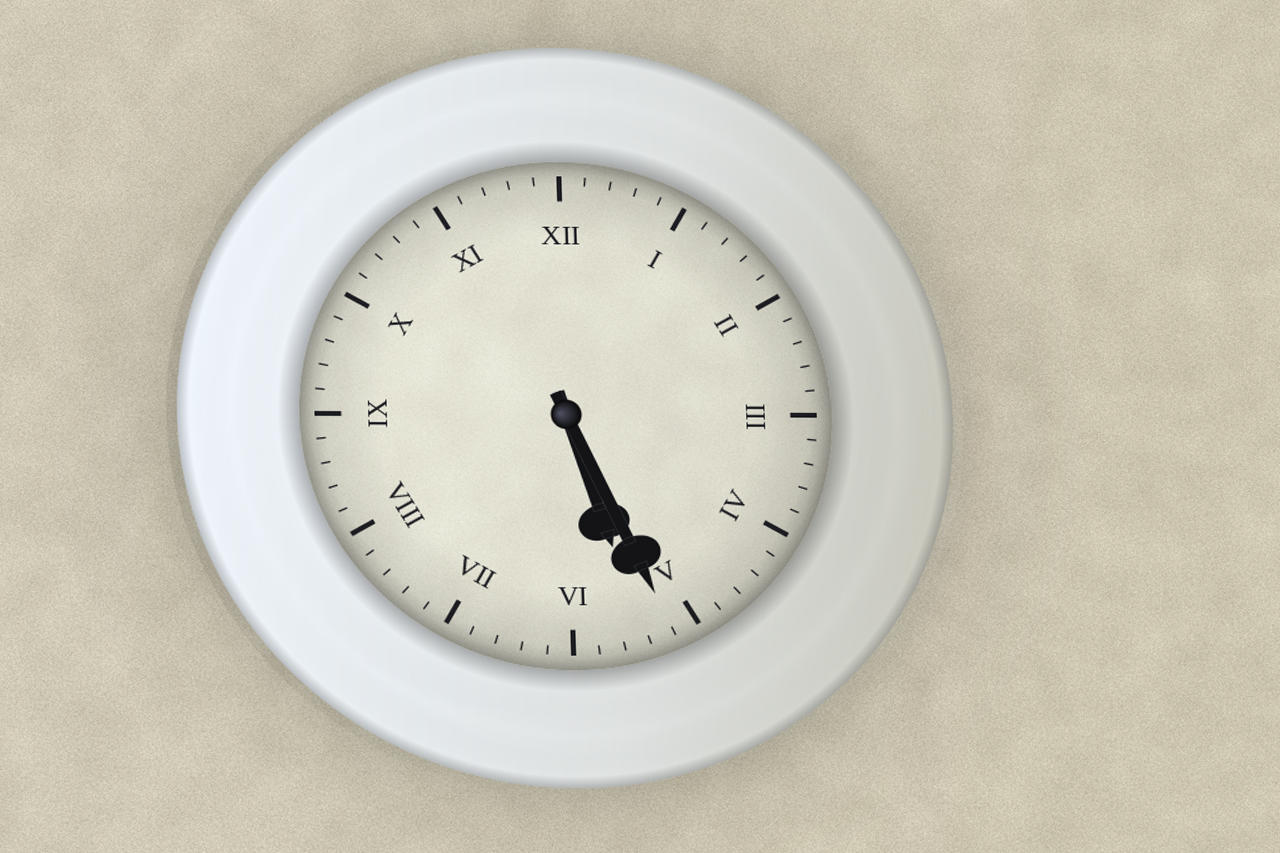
h=5 m=26
